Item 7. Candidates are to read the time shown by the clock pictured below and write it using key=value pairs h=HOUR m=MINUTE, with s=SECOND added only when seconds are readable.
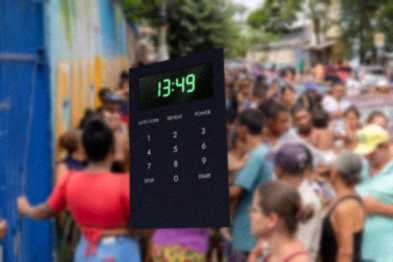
h=13 m=49
